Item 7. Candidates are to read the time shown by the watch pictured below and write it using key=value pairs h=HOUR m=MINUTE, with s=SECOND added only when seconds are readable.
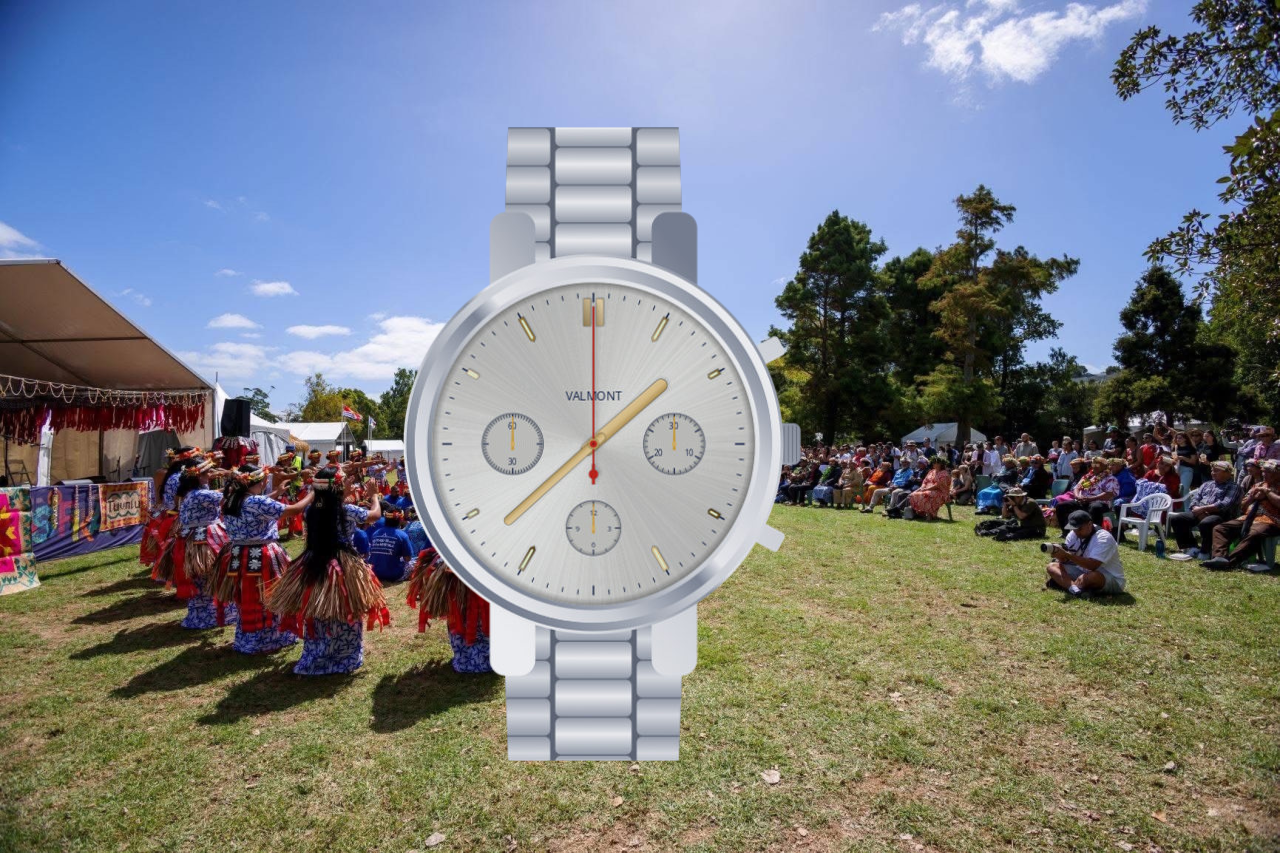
h=1 m=38
